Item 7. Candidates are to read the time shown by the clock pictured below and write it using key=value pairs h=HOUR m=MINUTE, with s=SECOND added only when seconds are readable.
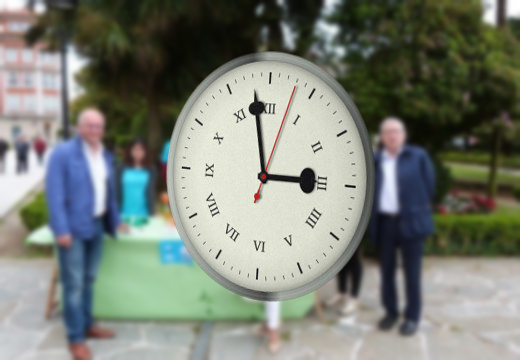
h=2 m=58 s=3
